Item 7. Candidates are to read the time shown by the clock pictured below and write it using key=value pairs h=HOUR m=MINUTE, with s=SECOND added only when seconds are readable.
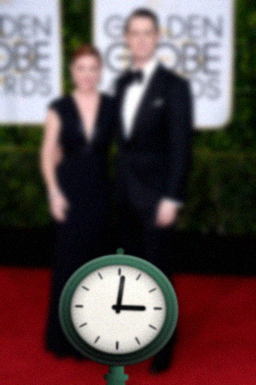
h=3 m=1
